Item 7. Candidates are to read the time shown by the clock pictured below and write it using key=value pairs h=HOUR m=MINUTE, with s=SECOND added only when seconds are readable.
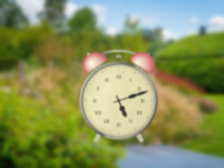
h=5 m=12
